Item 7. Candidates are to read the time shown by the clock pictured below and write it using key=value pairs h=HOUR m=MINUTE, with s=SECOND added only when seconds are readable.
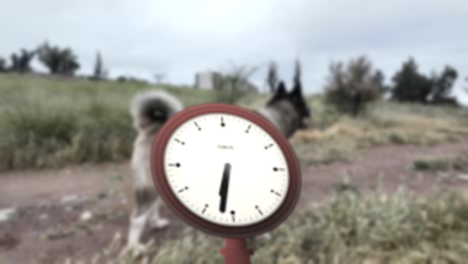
h=6 m=32
